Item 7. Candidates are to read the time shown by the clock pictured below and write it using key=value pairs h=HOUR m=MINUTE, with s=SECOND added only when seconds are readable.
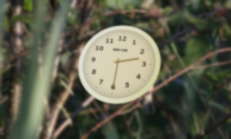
h=2 m=30
